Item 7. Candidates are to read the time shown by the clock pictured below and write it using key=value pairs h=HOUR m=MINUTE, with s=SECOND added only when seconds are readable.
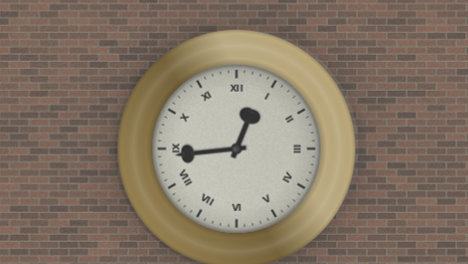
h=12 m=44
